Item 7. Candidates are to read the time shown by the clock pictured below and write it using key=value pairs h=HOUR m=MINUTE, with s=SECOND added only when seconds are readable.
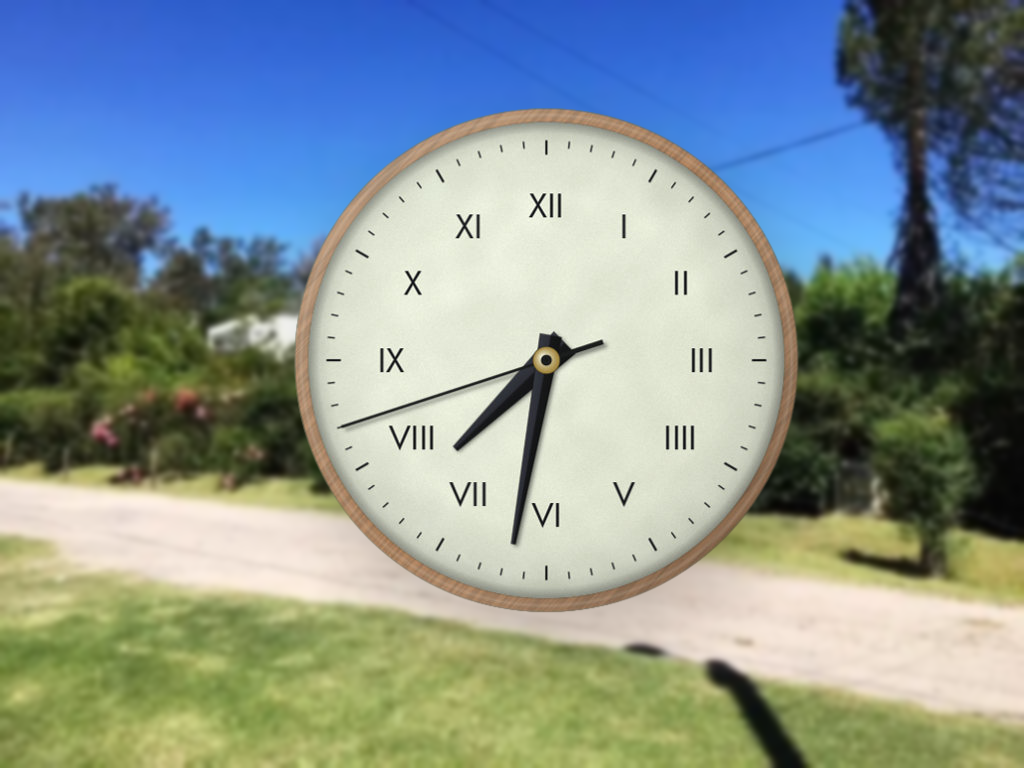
h=7 m=31 s=42
